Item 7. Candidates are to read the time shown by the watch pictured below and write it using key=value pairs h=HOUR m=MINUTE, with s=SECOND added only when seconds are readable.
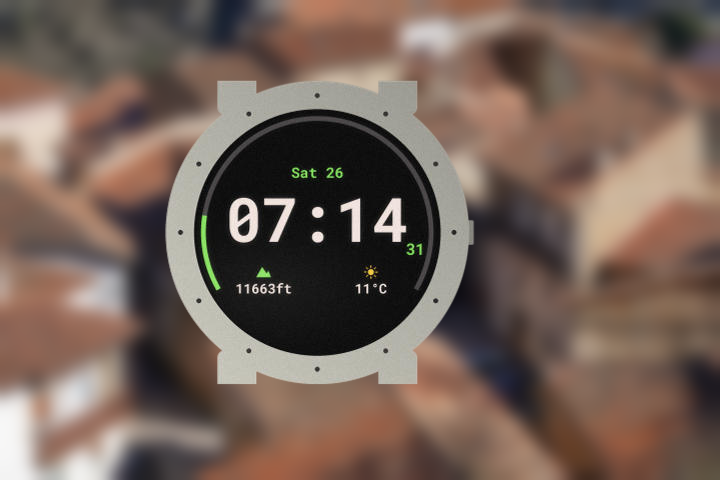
h=7 m=14 s=31
